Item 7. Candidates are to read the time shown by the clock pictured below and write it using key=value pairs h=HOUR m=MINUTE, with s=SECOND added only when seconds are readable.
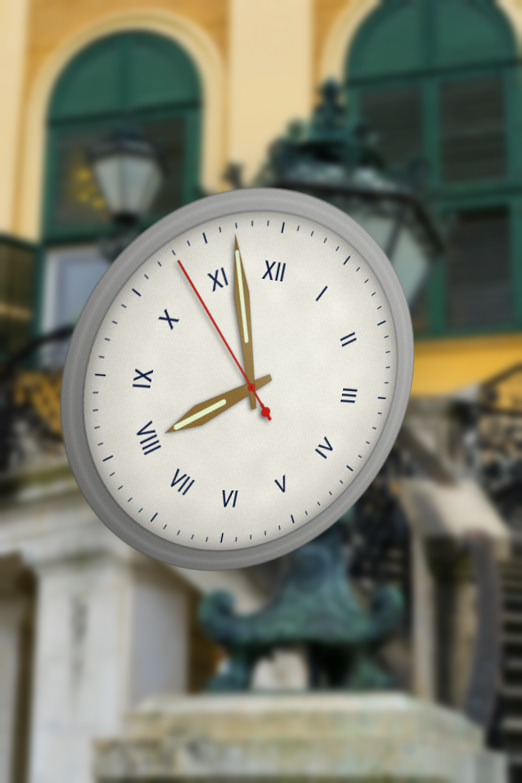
h=7 m=56 s=53
